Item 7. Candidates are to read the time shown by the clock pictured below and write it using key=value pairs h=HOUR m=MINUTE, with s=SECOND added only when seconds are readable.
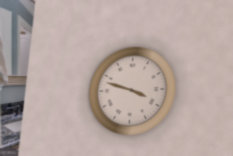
h=3 m=48
